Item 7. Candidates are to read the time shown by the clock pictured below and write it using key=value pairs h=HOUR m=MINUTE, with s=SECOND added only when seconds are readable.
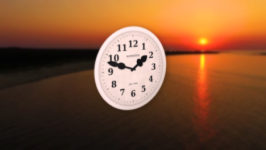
h=1 m=48
